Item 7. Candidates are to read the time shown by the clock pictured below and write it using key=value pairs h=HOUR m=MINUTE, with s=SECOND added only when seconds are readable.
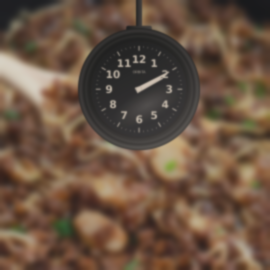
h=2 m=10
